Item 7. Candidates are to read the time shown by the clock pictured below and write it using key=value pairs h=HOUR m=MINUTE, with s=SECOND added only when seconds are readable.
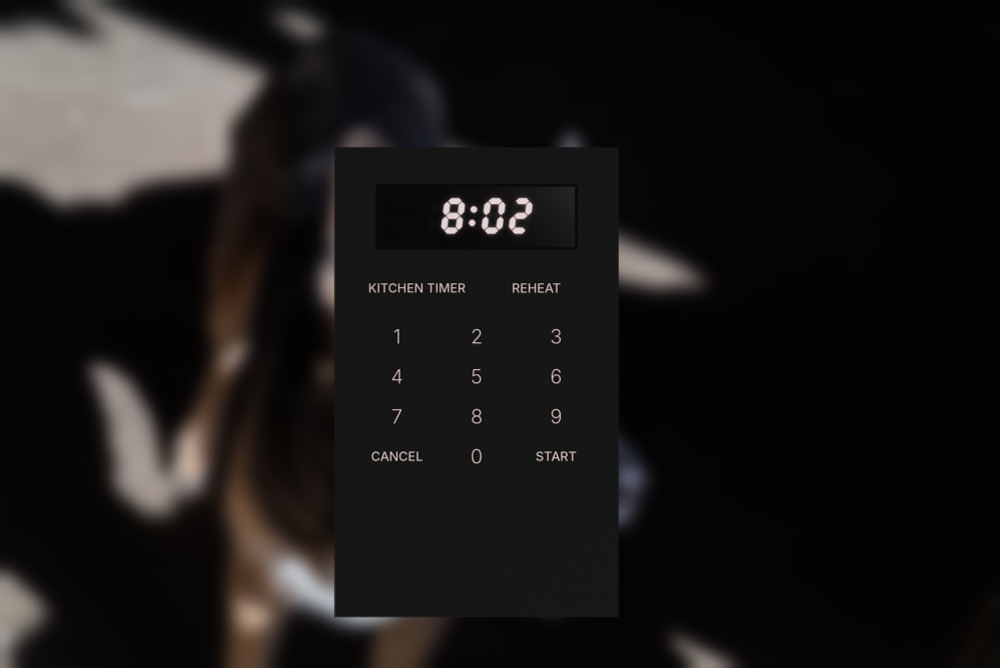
h=8 m=2
